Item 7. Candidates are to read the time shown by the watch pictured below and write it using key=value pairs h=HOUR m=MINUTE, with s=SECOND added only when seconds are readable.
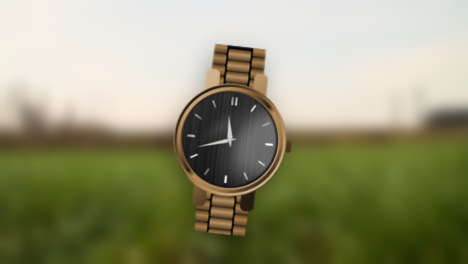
h=11 m=42
